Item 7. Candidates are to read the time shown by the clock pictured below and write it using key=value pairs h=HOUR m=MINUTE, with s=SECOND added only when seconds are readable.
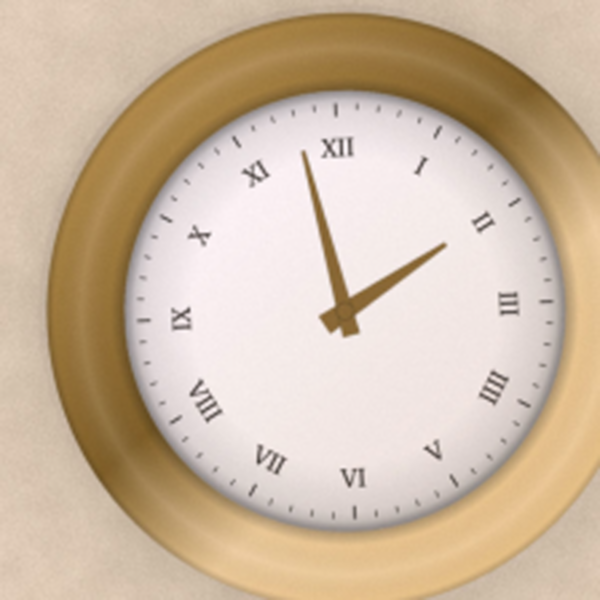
h=1 m=58
